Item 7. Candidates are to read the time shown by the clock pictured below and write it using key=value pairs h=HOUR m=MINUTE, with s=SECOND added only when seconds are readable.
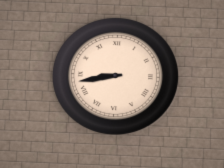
h=8 m=43
